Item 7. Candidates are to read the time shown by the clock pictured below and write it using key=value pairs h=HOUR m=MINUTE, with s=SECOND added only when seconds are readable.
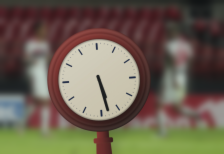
h=5 m=28
